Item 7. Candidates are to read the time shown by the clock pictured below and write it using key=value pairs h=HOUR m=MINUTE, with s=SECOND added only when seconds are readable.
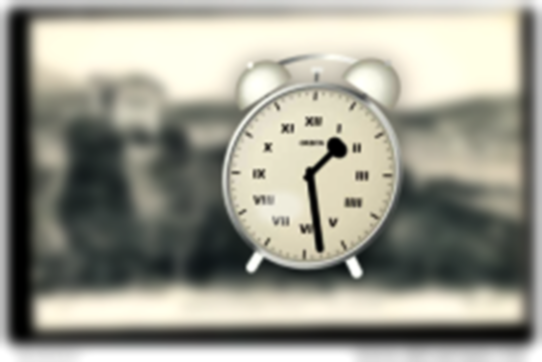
h=1 m=28
